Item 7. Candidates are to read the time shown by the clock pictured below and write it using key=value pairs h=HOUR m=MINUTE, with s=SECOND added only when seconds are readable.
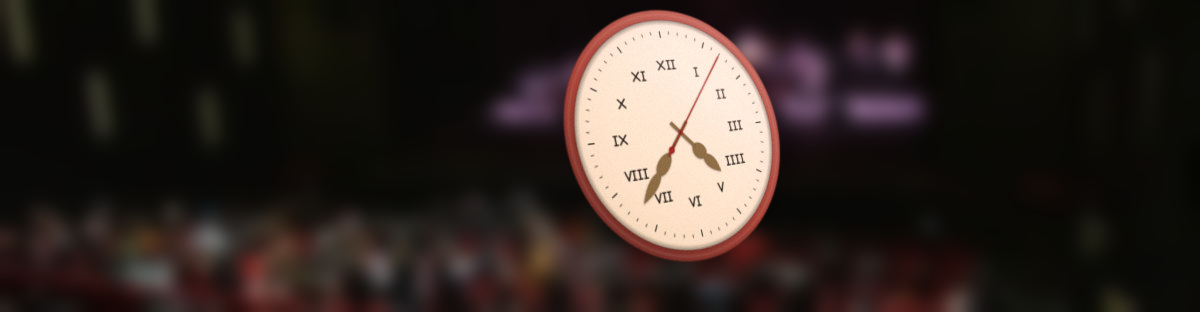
h=4 m=37 s=7
